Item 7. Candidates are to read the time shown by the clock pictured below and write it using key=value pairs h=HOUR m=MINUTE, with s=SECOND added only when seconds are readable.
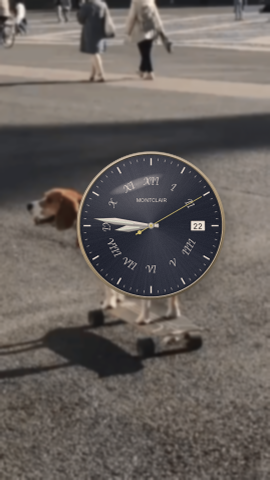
h=8 m=46 s=10
